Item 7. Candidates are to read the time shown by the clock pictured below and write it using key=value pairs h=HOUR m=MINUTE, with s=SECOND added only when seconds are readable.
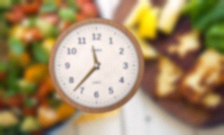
h=11 m=37
